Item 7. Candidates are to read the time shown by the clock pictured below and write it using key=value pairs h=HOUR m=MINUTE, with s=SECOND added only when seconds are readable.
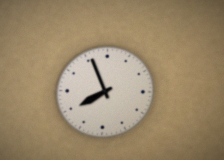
h=7 m=56
